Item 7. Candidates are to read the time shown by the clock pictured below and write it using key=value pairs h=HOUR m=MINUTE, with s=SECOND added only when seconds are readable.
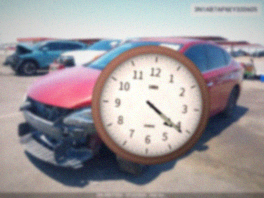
h=4 m=21
